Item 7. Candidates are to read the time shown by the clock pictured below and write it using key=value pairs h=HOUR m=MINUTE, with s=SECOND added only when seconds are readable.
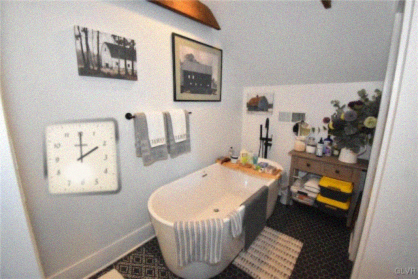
h=2 m=0
